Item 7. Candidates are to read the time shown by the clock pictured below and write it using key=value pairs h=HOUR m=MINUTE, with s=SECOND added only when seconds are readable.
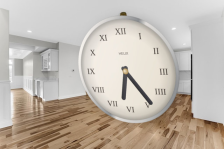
h=6 m=24
